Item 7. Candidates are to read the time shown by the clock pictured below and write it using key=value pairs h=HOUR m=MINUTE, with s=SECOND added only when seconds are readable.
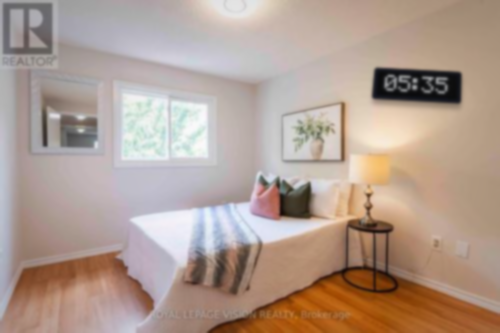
h=5 m=35
